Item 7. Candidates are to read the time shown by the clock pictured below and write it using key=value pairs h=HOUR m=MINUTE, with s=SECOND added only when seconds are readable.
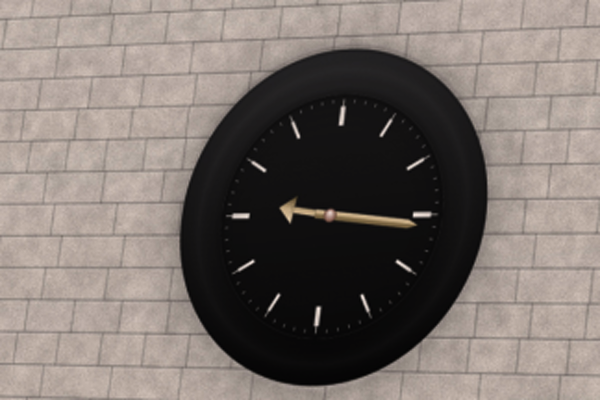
h=9 m=16
